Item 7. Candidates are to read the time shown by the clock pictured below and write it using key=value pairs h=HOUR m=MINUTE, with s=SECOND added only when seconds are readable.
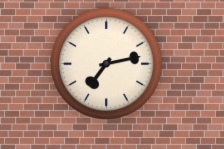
h=7 m=13
